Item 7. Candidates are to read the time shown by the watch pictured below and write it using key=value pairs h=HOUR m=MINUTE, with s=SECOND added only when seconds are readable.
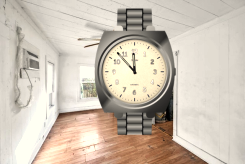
h=11 m=53
